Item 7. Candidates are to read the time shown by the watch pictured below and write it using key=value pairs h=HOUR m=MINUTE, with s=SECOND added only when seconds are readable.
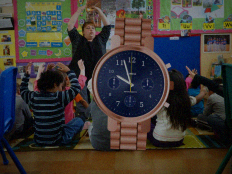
h=9 m=57
